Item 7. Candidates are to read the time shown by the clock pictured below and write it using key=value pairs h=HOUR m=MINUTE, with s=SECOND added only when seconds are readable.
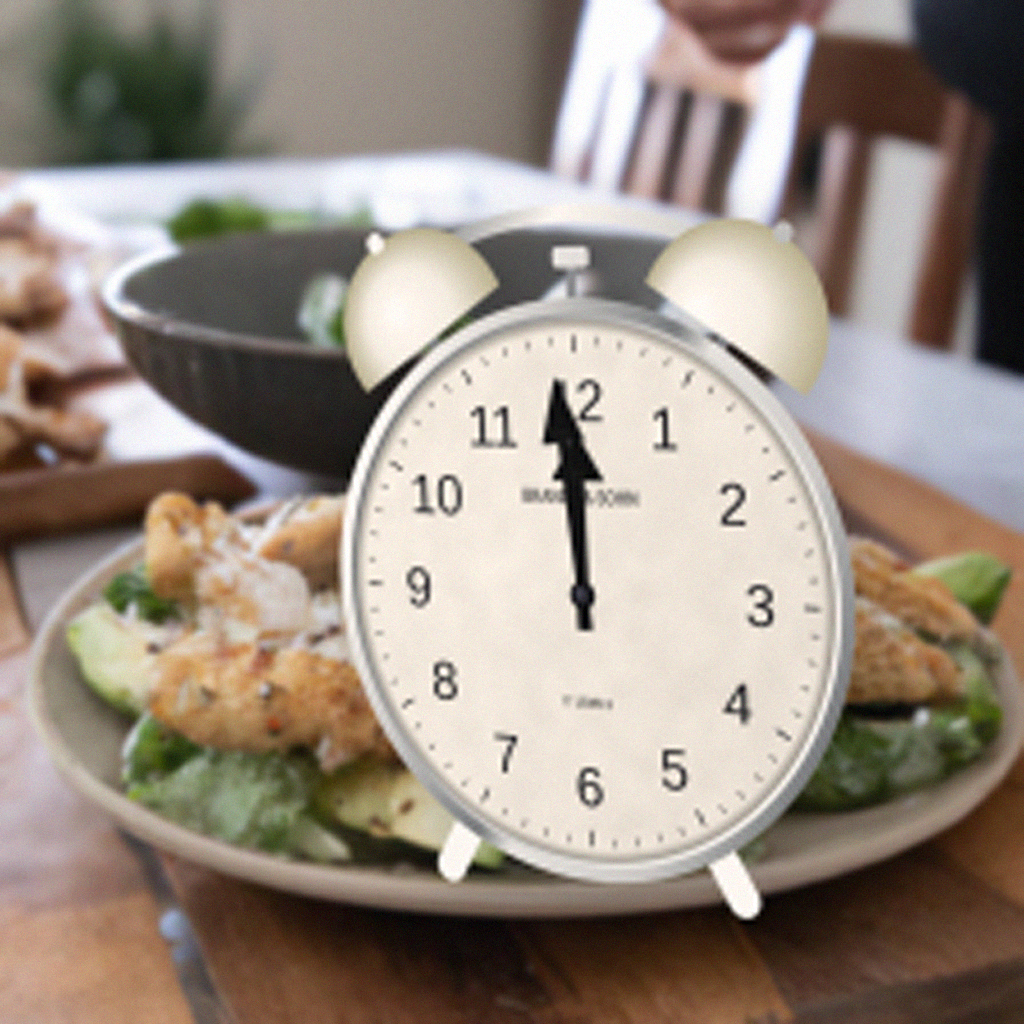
h=11 m=59
